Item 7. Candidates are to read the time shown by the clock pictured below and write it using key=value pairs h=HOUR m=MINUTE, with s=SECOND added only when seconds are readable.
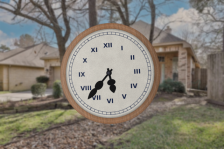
h=5 m=37
